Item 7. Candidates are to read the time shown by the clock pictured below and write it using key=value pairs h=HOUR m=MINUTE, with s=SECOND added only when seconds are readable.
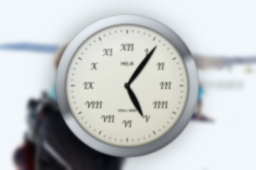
h=5 m=6
